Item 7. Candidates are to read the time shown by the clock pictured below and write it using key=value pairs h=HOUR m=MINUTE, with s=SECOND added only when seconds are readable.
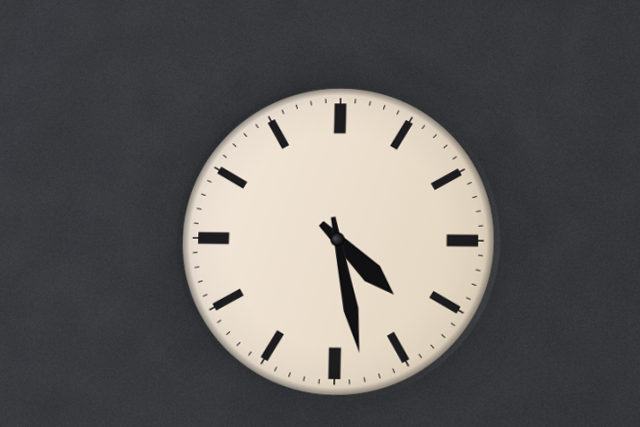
h=4 m=28
